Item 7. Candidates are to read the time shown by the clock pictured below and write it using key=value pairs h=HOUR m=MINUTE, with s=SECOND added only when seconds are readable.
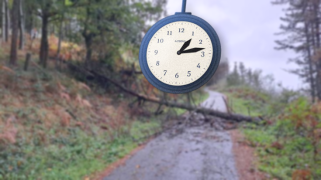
h=1 m=13
